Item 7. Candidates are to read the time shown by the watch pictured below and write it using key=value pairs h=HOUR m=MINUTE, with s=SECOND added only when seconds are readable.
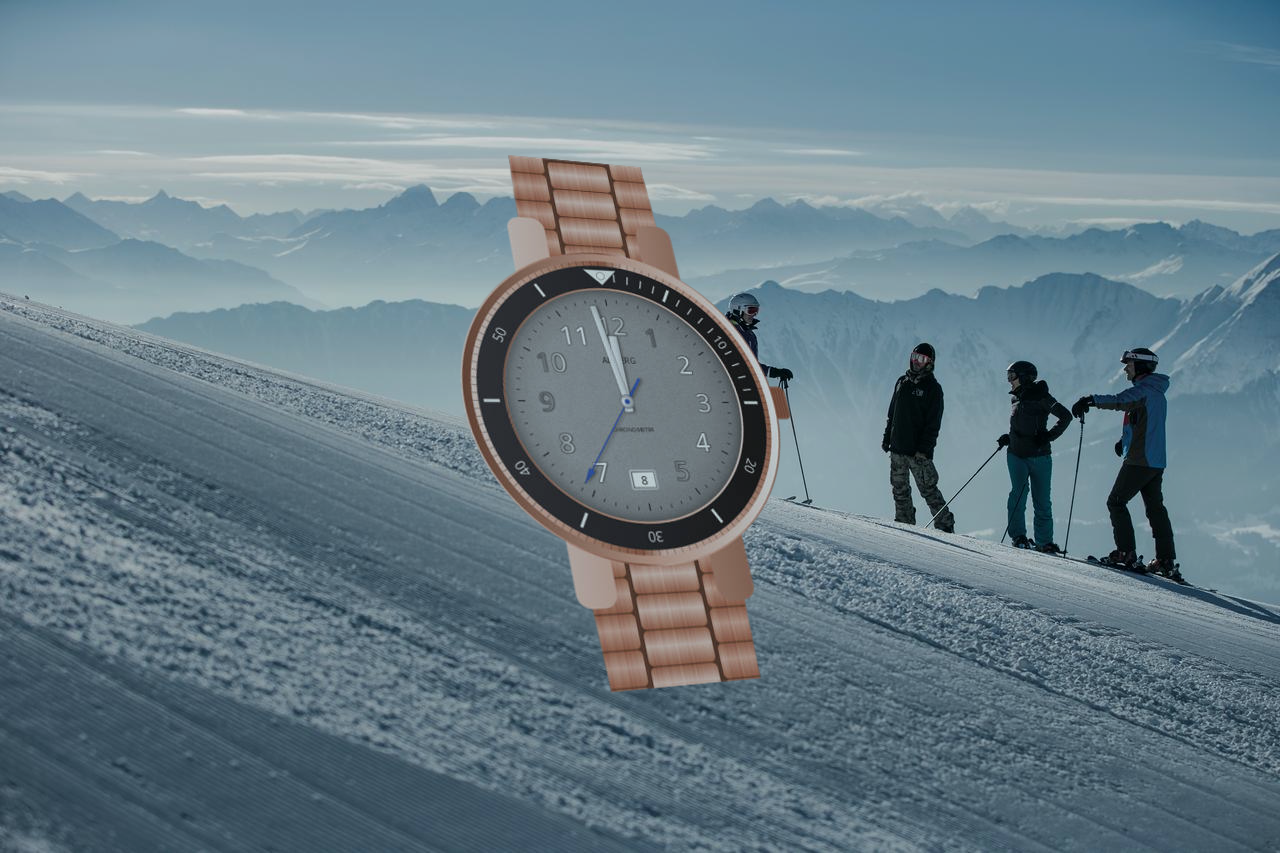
h=11 m=58 s=36
